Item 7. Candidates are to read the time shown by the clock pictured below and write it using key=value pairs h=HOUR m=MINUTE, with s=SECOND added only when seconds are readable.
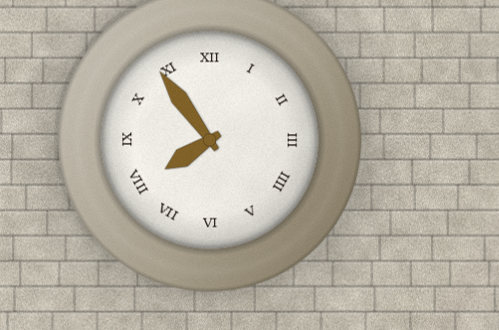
h=7 m=54
